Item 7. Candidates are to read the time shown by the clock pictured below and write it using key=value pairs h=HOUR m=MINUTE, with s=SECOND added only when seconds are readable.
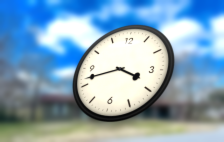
h=3 m=42
